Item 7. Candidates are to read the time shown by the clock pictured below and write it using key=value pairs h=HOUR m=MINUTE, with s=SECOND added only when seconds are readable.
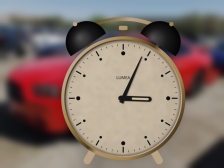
h=3 m=4
